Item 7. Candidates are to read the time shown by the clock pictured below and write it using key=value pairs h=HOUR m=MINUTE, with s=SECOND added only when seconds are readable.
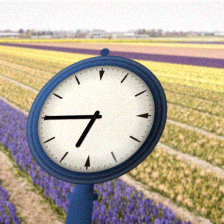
h=6 m=45
